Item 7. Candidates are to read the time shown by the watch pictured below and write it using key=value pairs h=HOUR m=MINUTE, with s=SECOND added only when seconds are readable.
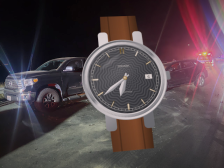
h=6 m=39
